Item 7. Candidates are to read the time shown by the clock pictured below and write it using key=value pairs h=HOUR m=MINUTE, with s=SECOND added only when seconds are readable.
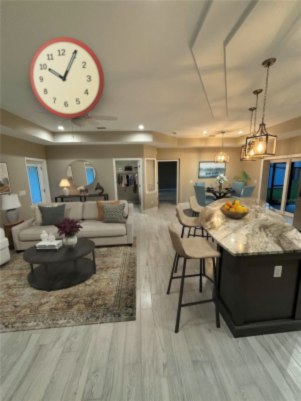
h=10 m=5
